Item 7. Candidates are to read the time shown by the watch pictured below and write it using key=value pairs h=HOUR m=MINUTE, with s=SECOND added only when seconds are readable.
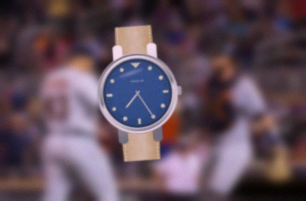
h=7 m=25
